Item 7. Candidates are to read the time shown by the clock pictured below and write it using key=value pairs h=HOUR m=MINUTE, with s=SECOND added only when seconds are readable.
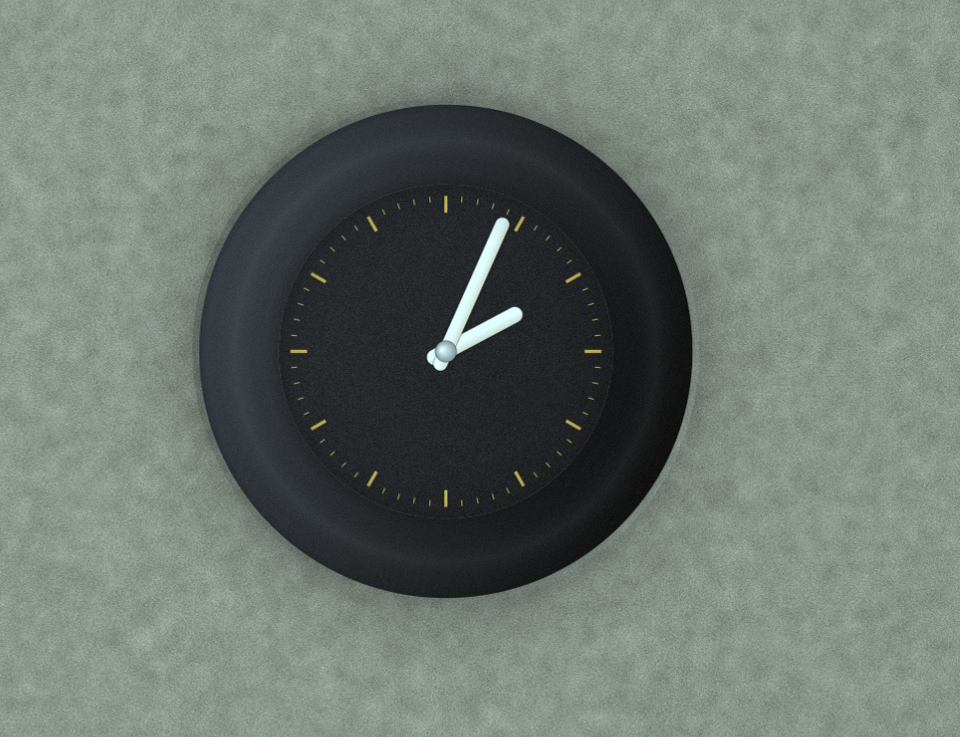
h=2 m=4
